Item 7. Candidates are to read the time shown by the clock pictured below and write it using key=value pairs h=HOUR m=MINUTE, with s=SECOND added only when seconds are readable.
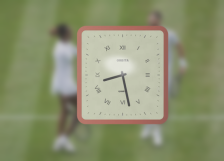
h=8 m=28
